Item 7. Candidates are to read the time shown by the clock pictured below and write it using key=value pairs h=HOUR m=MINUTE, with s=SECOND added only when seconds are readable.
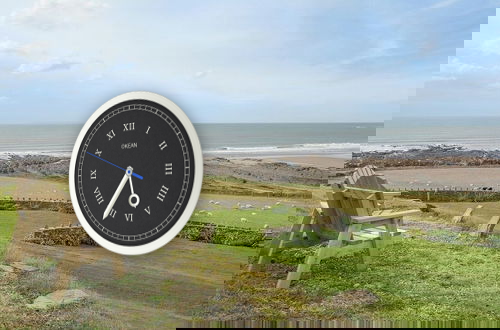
h=5 m=35 s=49
